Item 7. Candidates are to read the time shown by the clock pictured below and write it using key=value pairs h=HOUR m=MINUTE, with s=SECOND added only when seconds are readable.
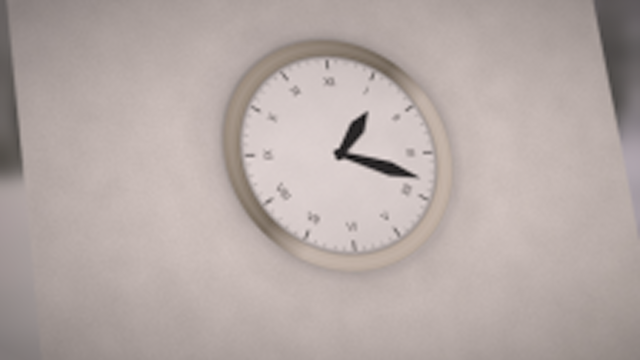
h=1 m=18
